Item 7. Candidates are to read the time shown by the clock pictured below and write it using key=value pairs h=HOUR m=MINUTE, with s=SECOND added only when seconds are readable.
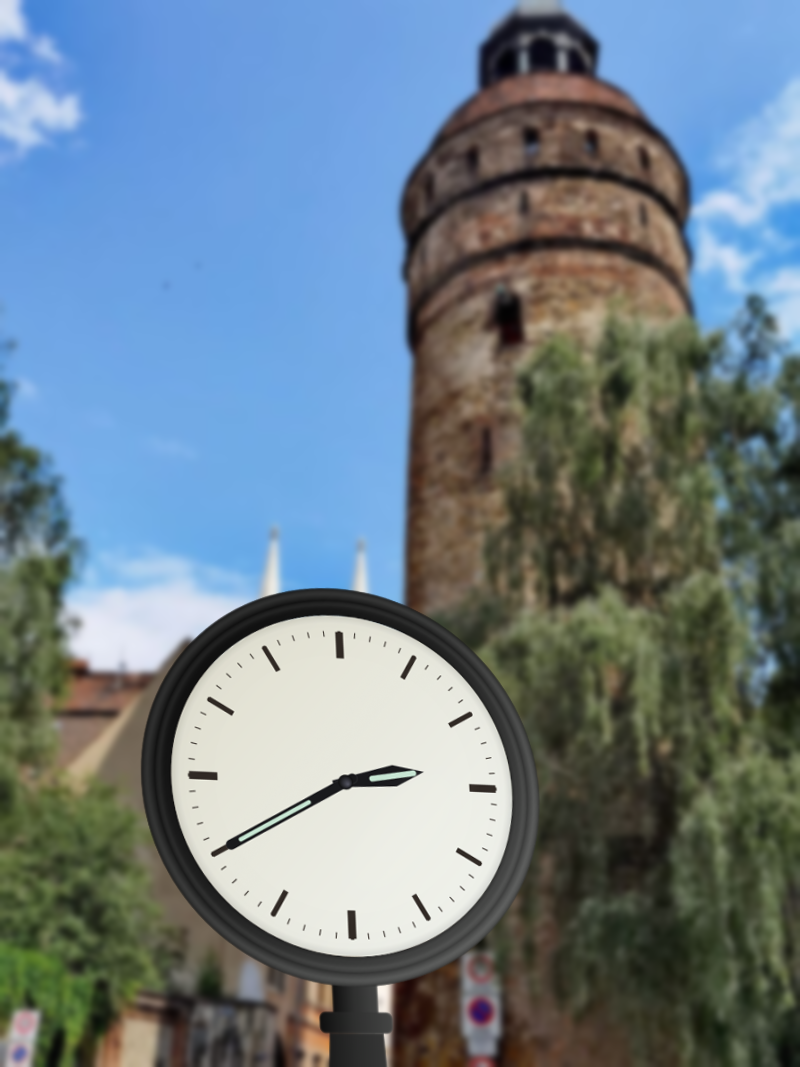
h=2 m=40
